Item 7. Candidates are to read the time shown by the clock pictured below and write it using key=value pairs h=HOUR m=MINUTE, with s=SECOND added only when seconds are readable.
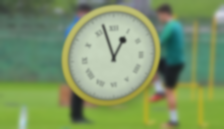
h=12 m=57
